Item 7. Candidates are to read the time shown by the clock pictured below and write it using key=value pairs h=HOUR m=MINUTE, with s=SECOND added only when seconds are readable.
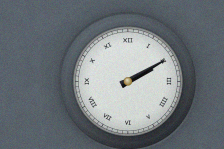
h=2 m=10
